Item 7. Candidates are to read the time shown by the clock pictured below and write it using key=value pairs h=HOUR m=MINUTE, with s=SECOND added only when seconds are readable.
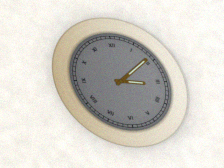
h=3 m=9
